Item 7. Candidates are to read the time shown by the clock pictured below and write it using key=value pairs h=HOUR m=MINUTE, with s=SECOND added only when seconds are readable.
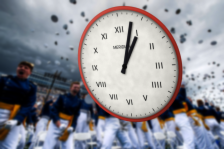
h=1 m=3
